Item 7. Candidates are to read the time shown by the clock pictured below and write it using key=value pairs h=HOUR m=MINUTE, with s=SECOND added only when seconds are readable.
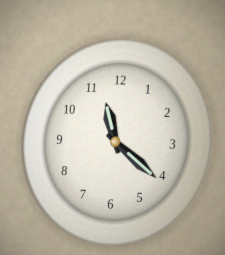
h=11 m=21
